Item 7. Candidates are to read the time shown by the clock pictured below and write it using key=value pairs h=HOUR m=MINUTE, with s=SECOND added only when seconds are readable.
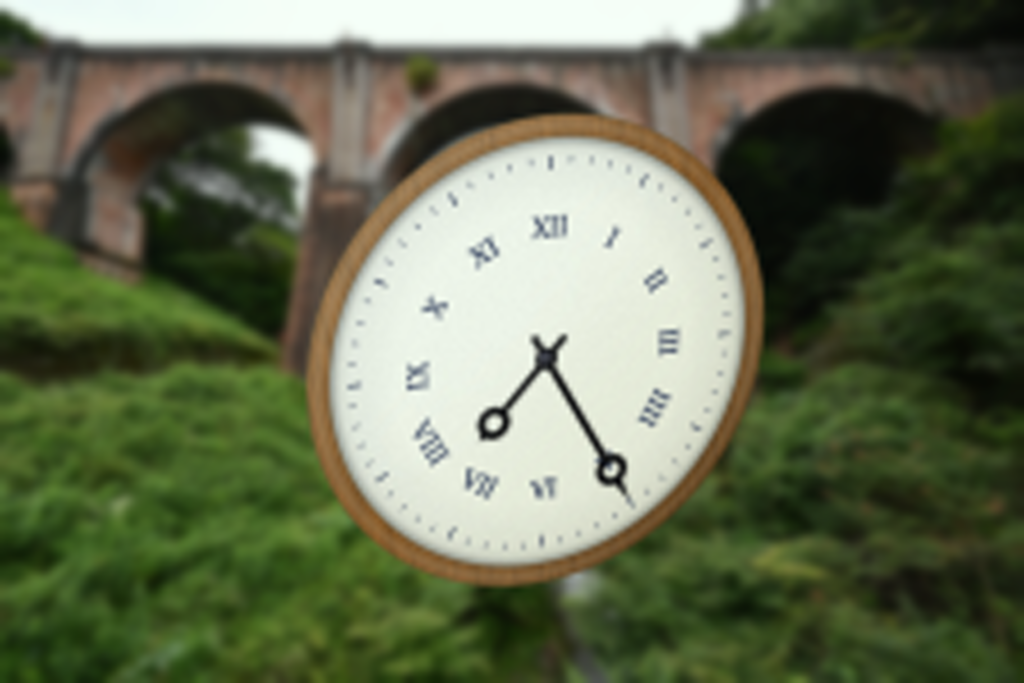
h=7 m=25
